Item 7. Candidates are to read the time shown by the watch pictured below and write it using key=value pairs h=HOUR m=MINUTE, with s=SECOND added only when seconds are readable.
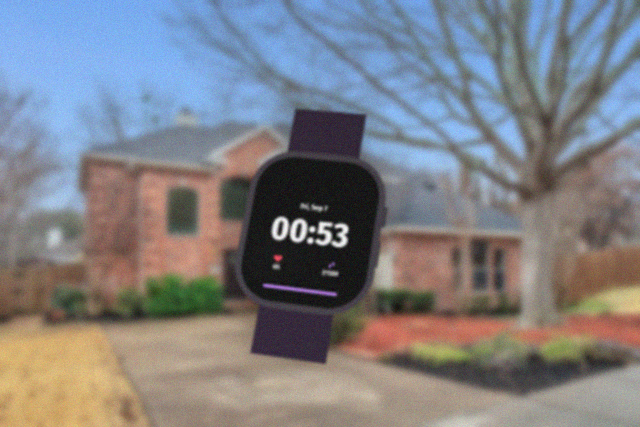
h=0 m=53
